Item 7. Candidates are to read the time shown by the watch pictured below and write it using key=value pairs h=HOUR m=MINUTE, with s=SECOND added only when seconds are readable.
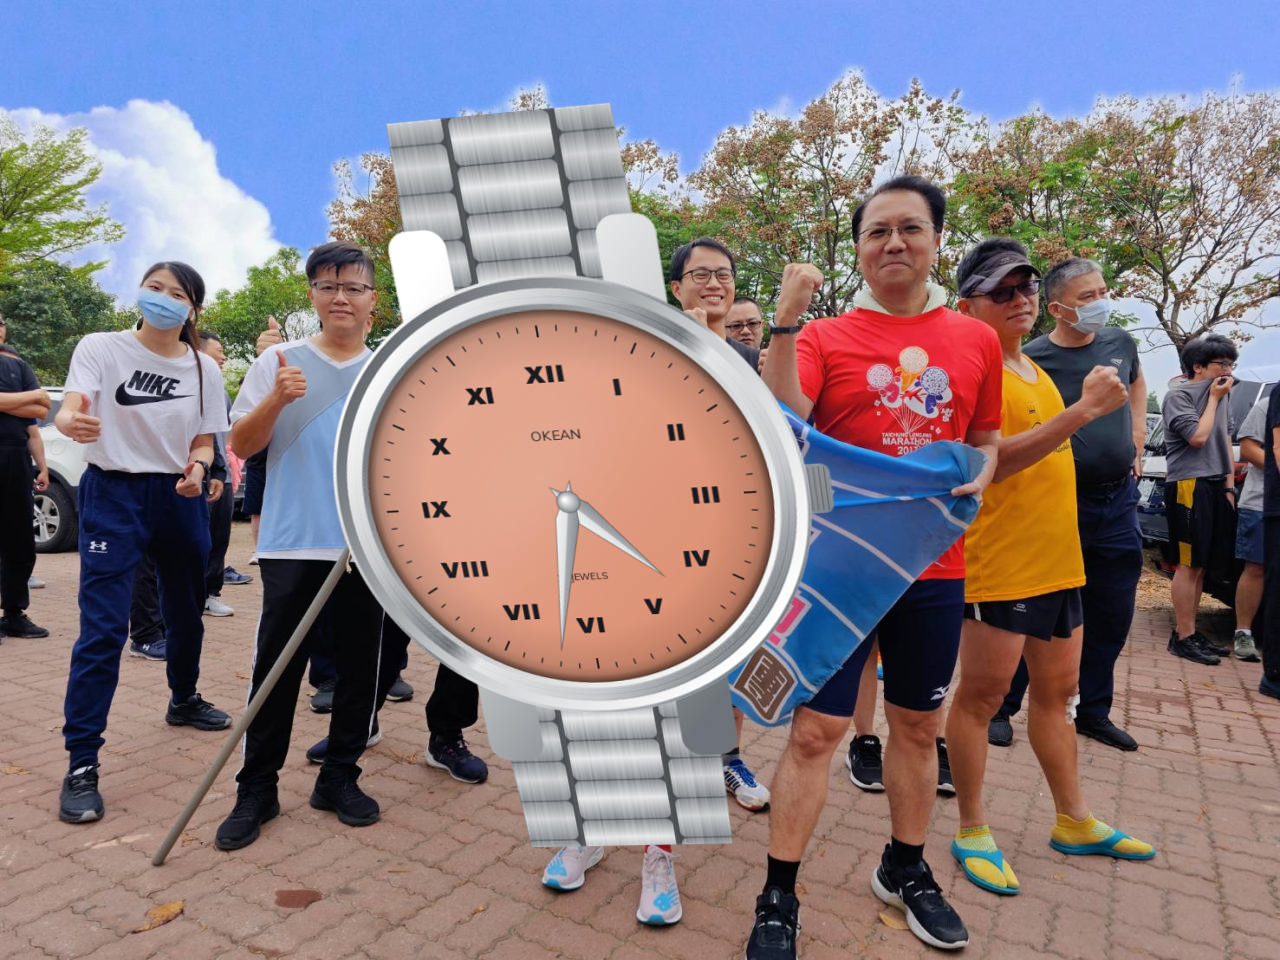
h=4 m=32
